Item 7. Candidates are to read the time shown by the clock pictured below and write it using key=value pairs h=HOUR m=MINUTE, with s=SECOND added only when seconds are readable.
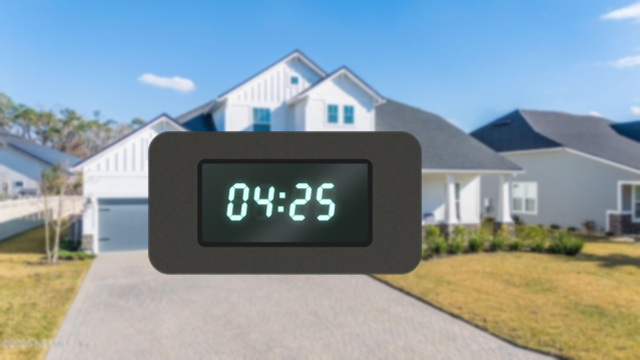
h=4 m=25
